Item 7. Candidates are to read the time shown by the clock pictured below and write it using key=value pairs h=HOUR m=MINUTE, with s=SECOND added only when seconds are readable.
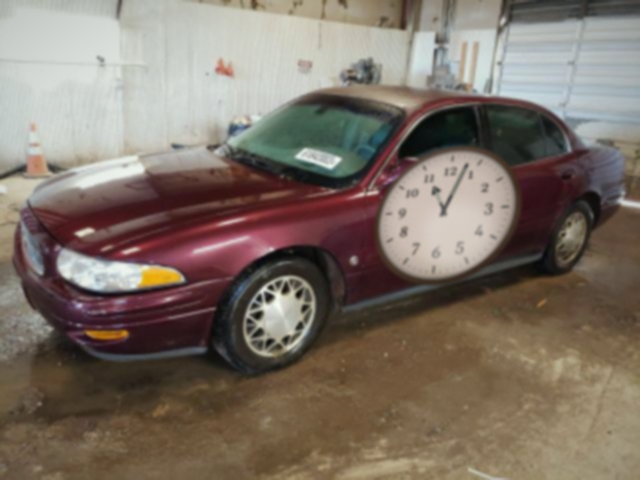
h=11 m=3
